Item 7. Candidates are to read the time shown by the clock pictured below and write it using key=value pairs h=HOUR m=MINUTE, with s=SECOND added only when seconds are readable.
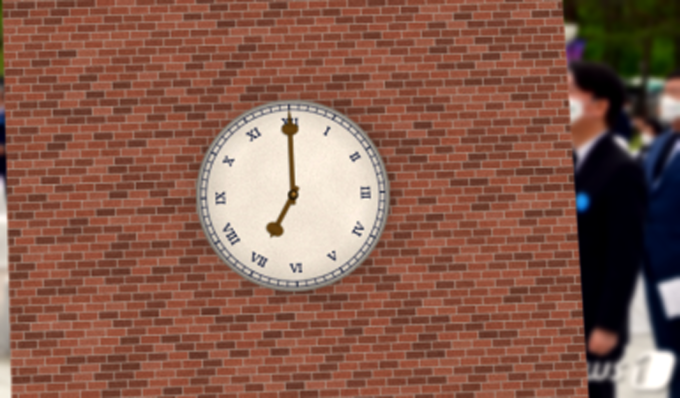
h=7 m=0
